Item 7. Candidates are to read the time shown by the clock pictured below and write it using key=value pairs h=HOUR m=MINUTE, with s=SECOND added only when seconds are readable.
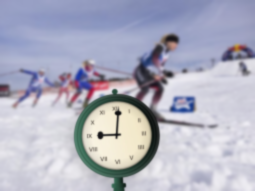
h=9 m=1
